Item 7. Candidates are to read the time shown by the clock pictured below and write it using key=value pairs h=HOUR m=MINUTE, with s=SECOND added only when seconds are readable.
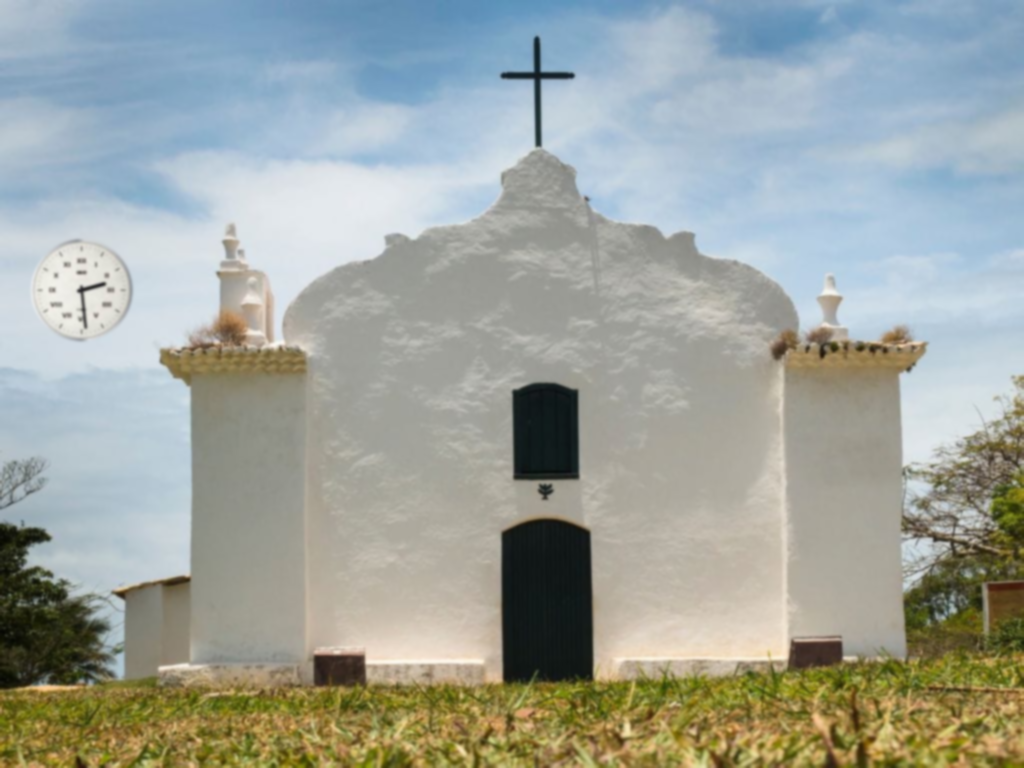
h=2 m=29
